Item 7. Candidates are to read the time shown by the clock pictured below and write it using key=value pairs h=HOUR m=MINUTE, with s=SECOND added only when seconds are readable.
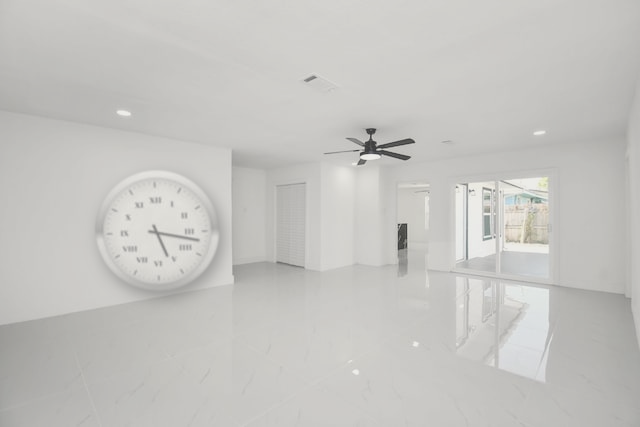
h=5 m=17
